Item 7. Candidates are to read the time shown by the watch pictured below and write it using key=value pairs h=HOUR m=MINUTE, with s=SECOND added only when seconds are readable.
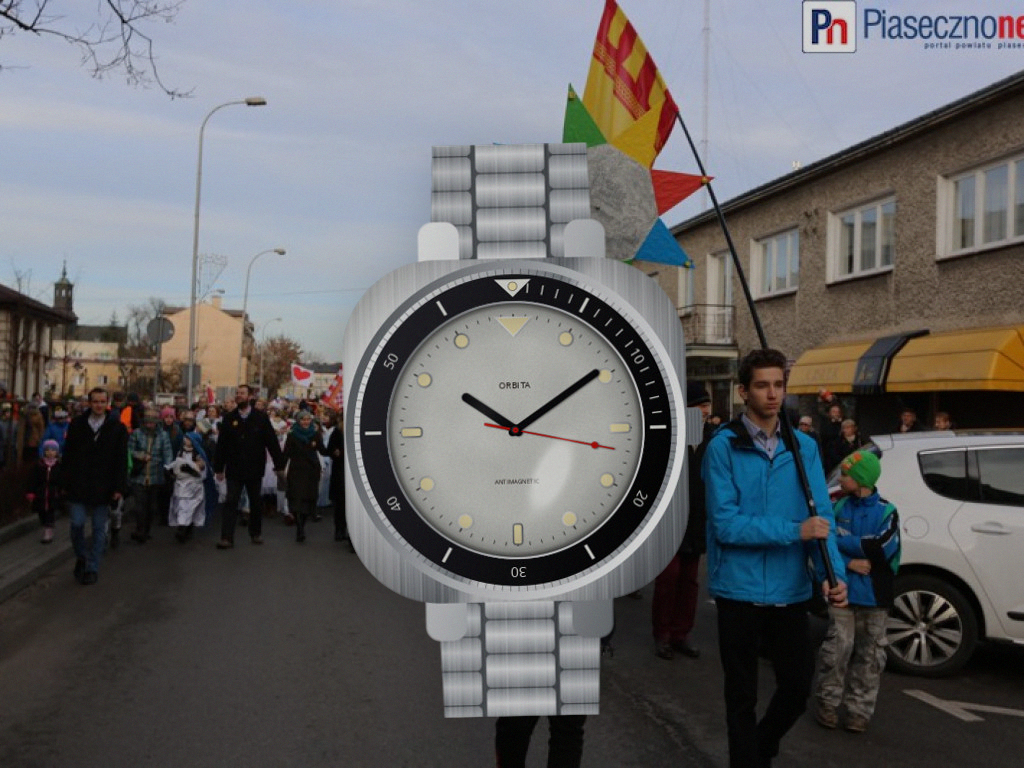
h=10 m=9 s=17
